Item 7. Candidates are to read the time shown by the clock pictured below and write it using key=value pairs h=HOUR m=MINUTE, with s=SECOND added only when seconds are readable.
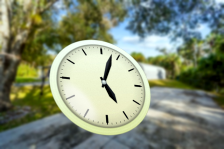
h=5 m=3
